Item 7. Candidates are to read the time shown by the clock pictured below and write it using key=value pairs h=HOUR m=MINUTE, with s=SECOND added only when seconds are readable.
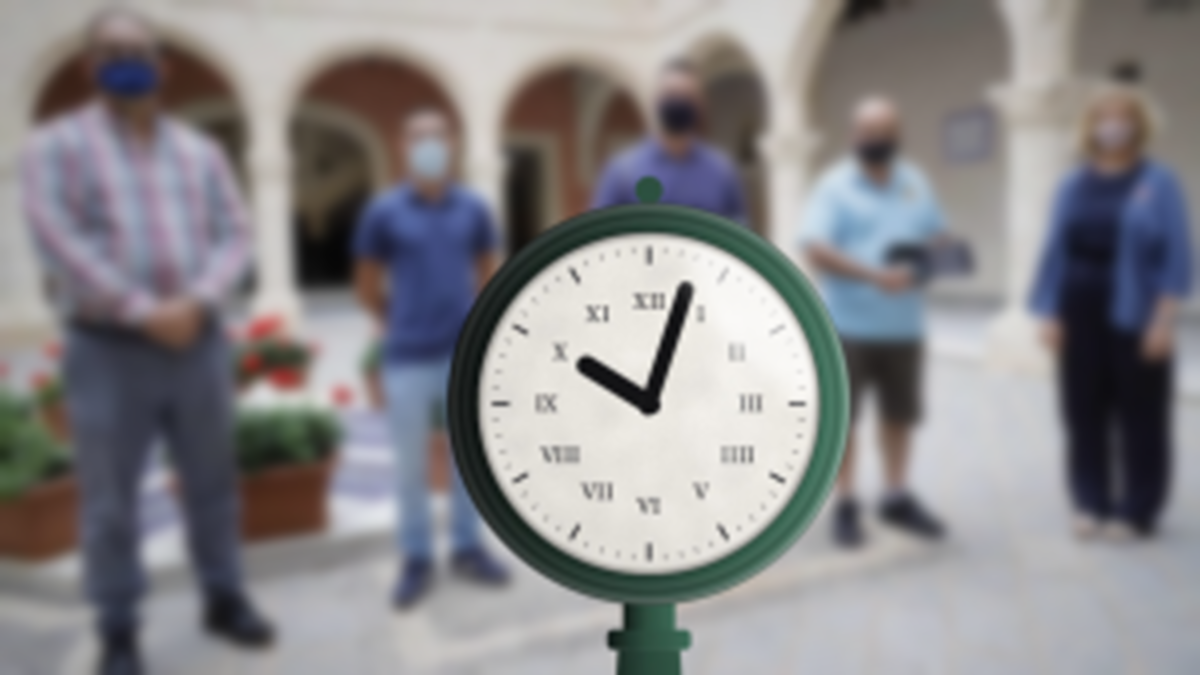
h=10 m=3
